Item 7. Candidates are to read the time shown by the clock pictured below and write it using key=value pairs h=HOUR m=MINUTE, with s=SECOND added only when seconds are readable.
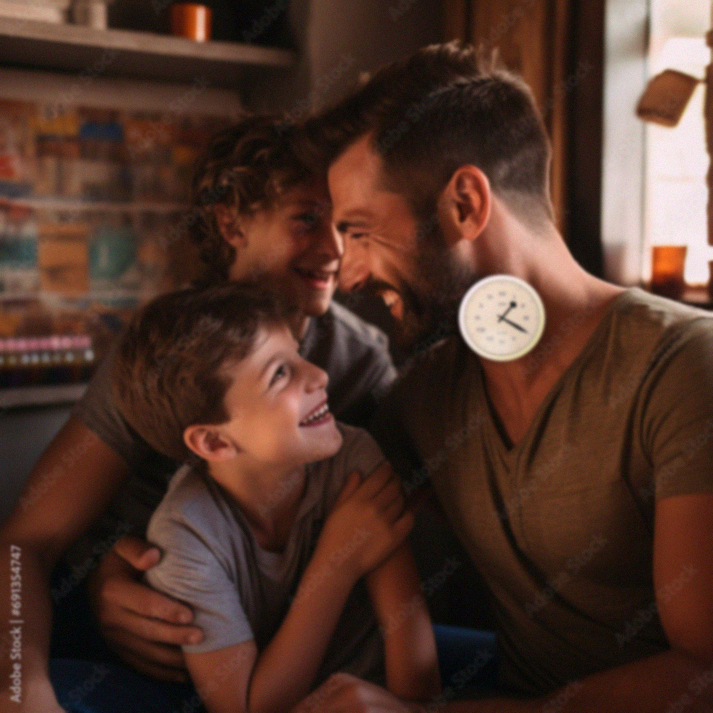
h=1 m=20
